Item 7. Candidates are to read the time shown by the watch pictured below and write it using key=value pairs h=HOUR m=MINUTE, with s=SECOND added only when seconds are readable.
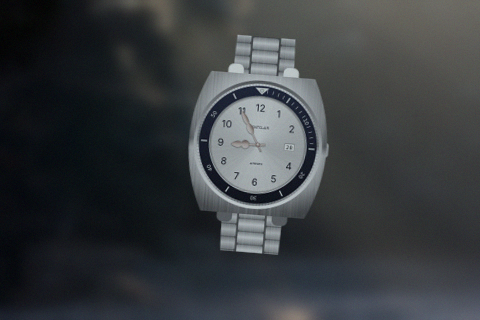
h=8 m=55
